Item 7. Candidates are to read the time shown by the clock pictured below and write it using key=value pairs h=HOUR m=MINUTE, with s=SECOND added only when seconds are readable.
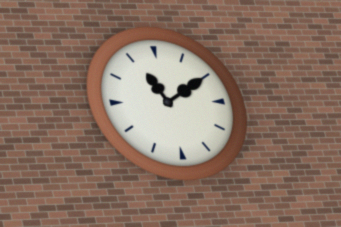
h=11 m=10
